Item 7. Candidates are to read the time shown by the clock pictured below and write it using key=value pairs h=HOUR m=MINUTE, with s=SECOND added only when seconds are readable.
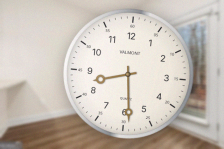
h=8 m=29
